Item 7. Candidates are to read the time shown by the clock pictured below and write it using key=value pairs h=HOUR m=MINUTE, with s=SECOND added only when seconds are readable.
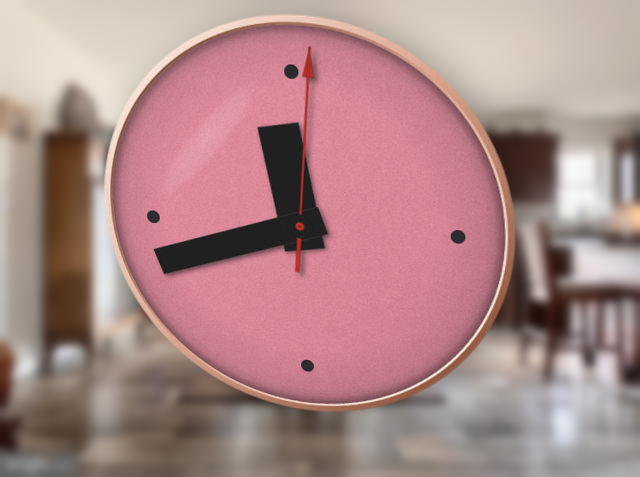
h=11 m=42 s=1
